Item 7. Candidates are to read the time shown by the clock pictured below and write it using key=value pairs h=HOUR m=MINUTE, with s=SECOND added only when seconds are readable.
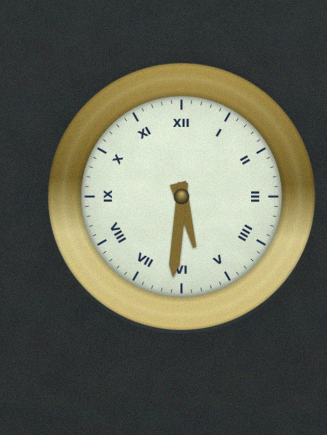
h=5 m=31
